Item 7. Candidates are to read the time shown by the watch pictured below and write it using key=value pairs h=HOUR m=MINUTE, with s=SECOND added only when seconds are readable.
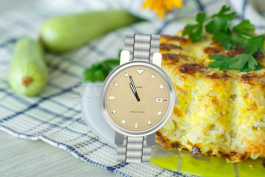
h=10 m=56
